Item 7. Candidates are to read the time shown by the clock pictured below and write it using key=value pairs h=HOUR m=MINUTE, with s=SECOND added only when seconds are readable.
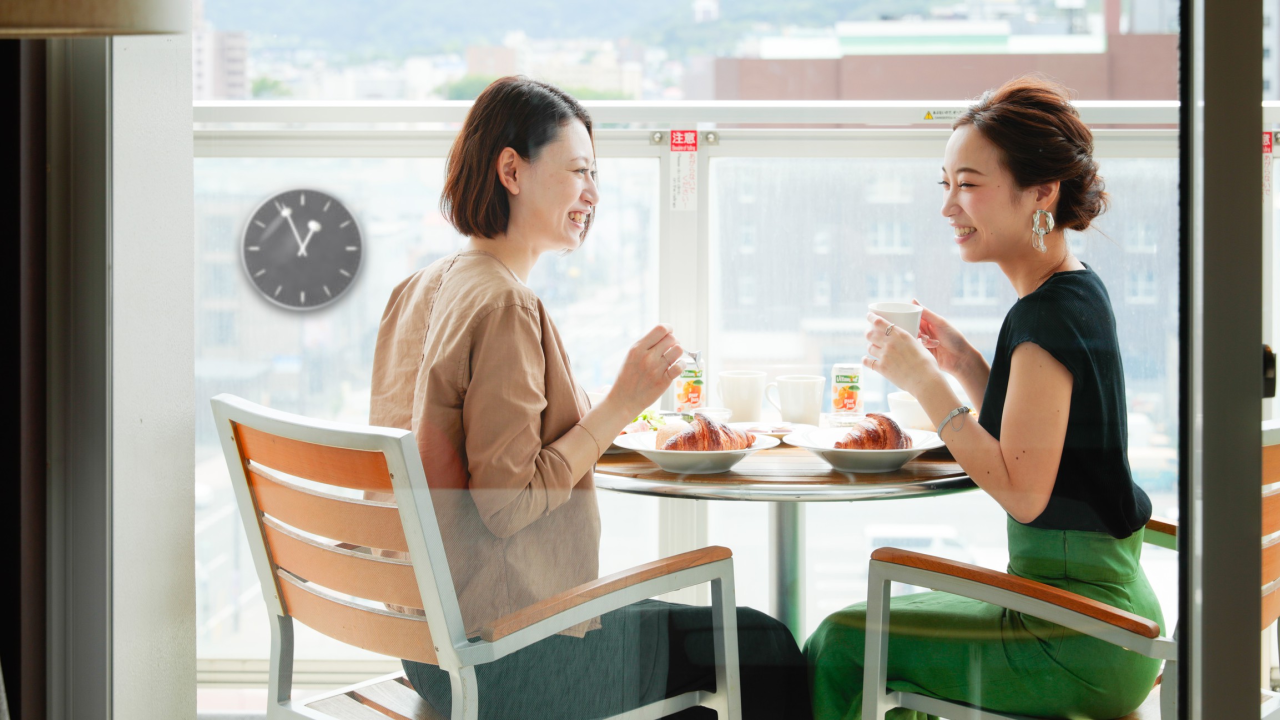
h=12 m=56
